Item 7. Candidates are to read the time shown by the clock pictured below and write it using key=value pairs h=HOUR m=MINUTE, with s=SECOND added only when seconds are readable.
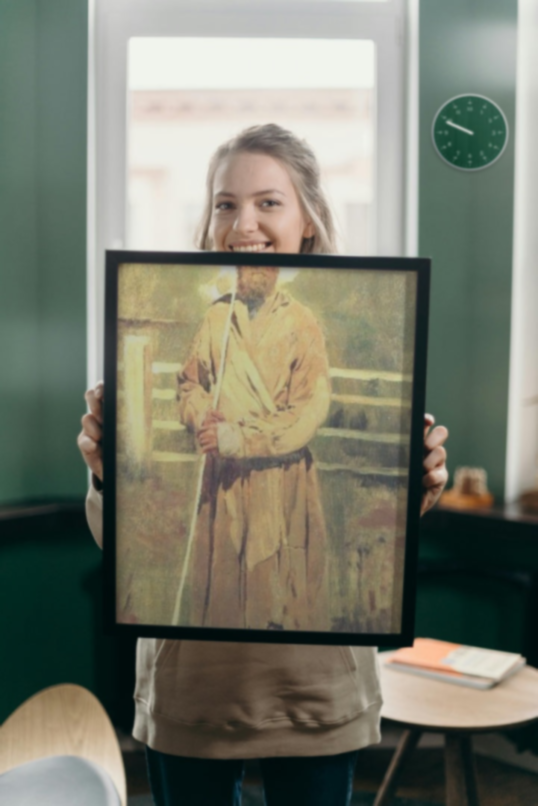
h=9 m=49
